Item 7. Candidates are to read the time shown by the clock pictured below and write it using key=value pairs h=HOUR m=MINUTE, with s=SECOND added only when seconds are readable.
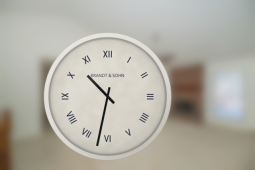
h=10 m=32
